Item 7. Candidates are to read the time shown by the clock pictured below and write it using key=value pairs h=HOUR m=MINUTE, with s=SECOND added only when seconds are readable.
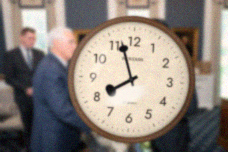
h=7 m=57
